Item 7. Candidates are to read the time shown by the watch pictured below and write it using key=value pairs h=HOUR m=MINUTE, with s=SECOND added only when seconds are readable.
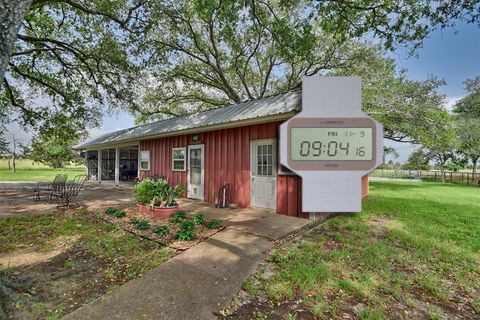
h=9 m=4 s=16
